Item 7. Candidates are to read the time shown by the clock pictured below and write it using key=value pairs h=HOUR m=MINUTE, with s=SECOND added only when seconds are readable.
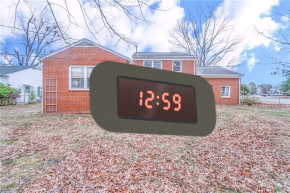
h=12 m=59
